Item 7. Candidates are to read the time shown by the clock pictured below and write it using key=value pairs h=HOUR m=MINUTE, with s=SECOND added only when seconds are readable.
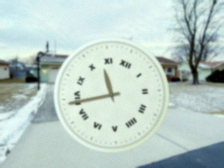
h=10 m=39
